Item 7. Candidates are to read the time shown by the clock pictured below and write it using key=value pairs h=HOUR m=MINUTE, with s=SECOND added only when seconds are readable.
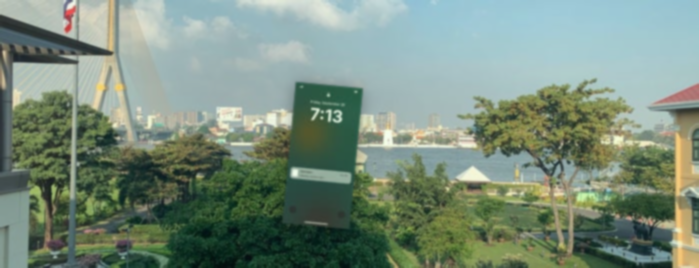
h=7 m=13
